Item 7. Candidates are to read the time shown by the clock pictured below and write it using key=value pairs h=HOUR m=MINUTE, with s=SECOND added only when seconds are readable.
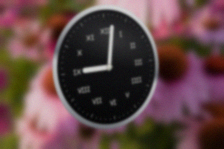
h=9 m=2
